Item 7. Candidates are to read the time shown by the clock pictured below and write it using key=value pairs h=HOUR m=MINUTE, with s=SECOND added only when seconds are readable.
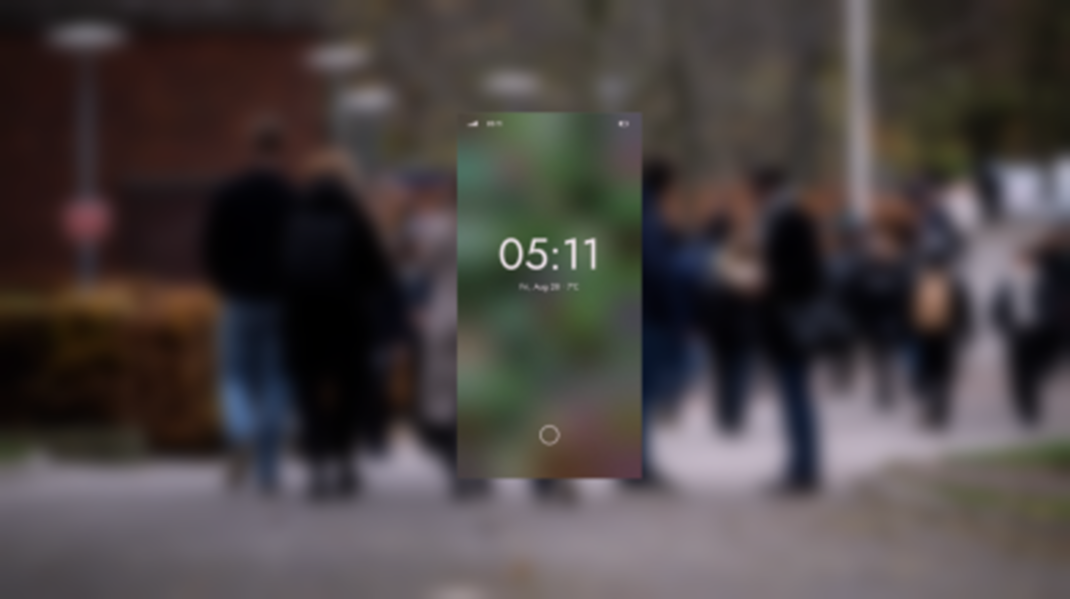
h=5 m=11
